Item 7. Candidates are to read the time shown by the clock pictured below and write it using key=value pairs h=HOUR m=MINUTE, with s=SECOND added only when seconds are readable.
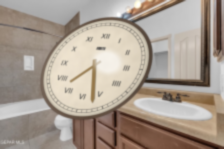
h=7 m=27
